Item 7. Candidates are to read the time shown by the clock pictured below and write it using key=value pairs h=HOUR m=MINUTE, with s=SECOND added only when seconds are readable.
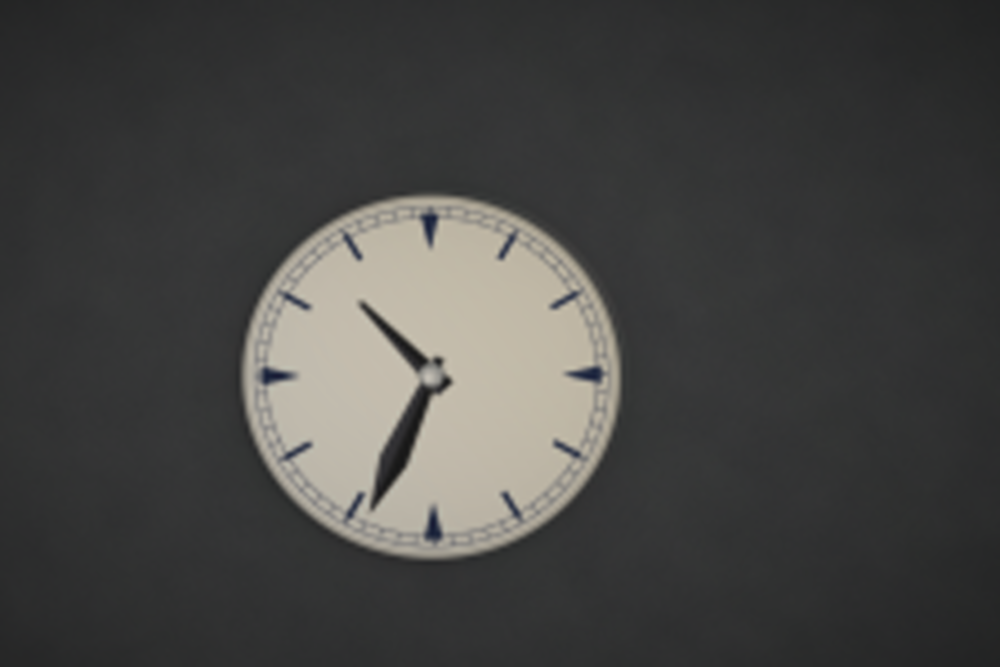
h=10 m=34
